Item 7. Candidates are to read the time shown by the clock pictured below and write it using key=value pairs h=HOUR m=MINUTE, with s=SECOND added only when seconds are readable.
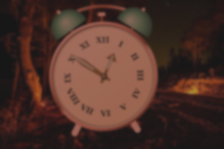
h=12 m=51
